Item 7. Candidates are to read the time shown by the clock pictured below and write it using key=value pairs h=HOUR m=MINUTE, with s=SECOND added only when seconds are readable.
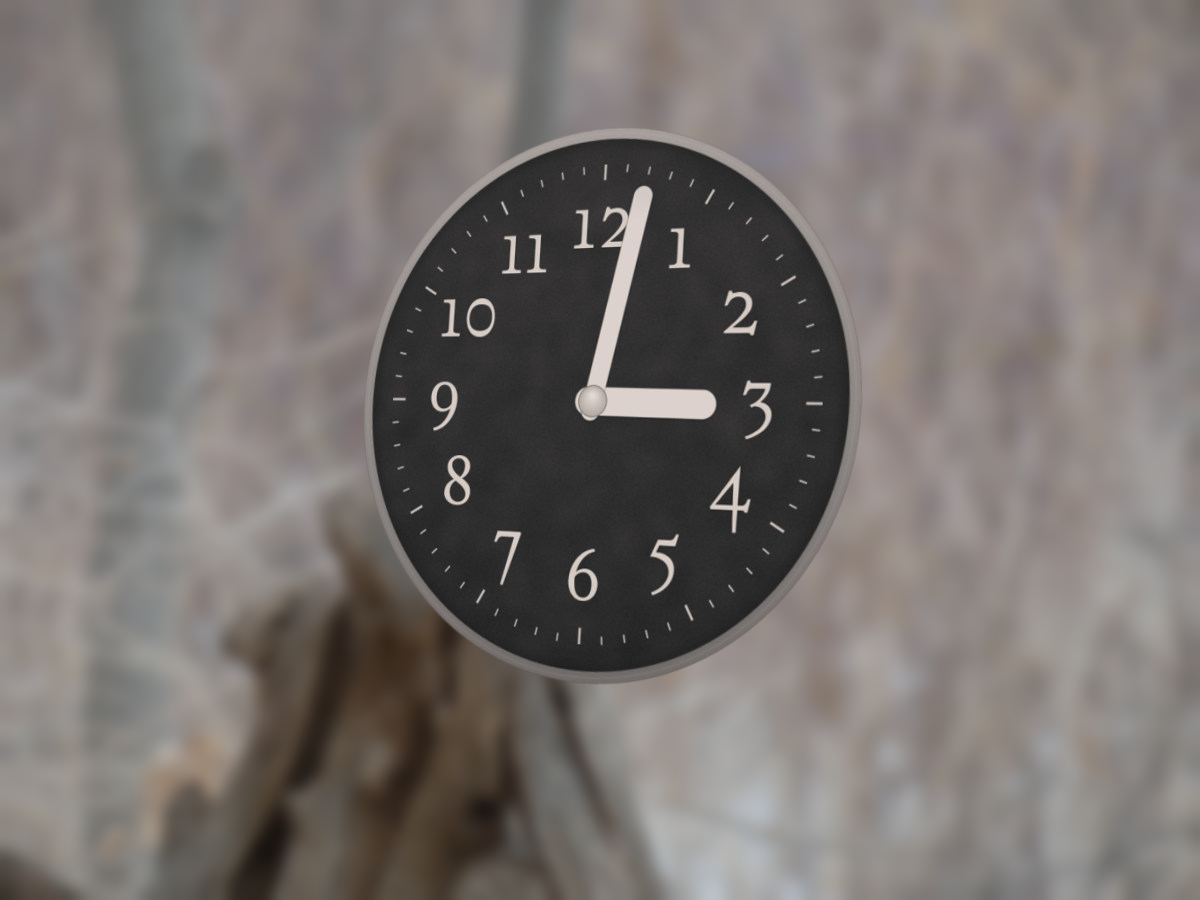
h=3 m=2
